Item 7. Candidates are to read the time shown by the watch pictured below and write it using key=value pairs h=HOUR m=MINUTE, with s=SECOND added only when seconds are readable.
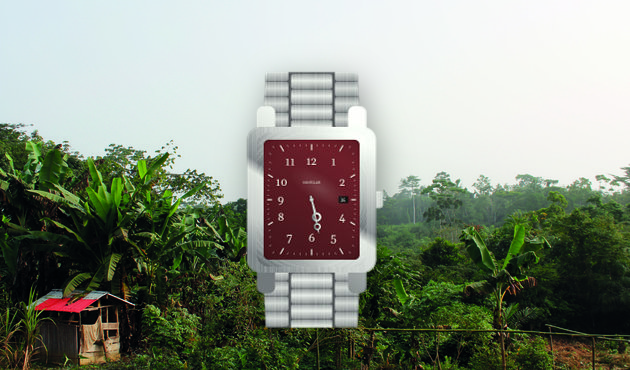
h=5 m=28
